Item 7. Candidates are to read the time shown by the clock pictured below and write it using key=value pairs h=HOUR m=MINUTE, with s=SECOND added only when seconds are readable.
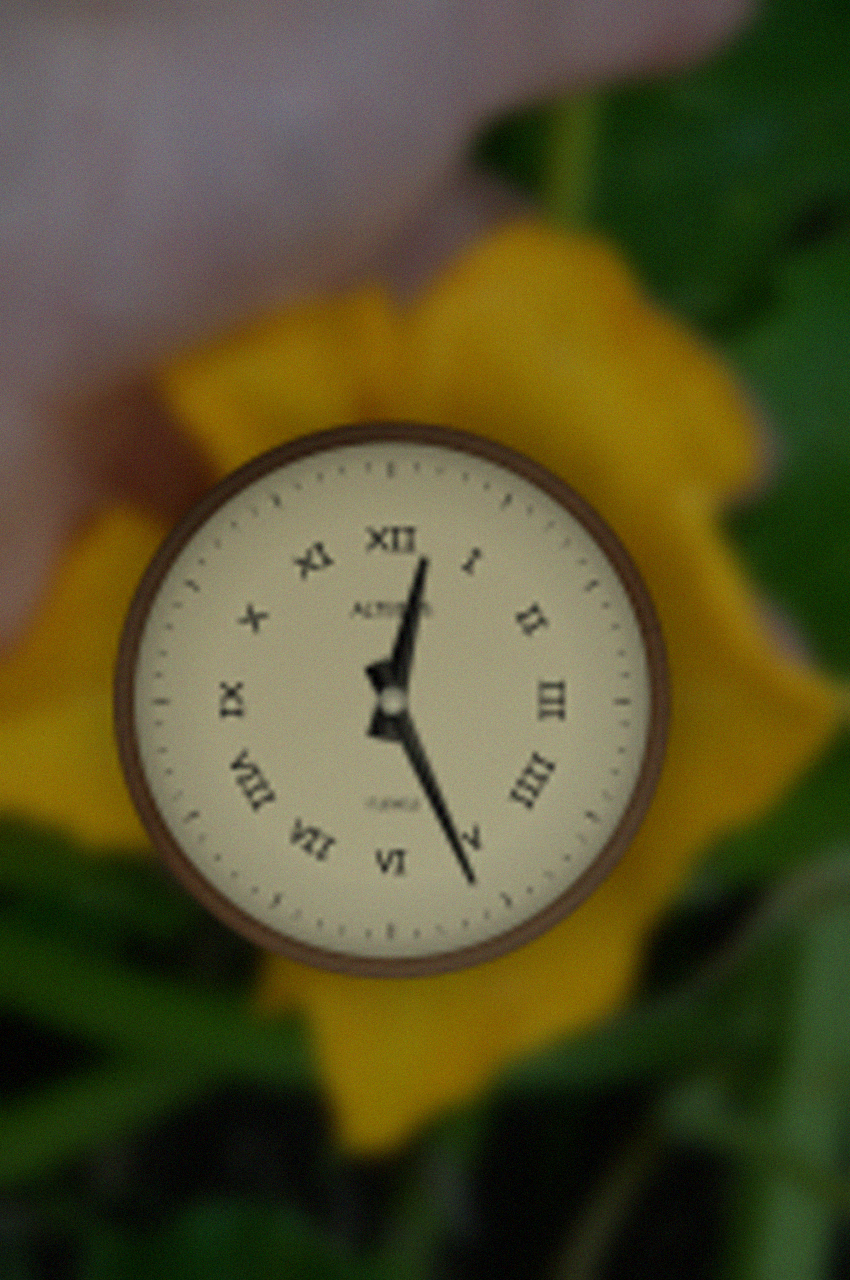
h=12 m=26
